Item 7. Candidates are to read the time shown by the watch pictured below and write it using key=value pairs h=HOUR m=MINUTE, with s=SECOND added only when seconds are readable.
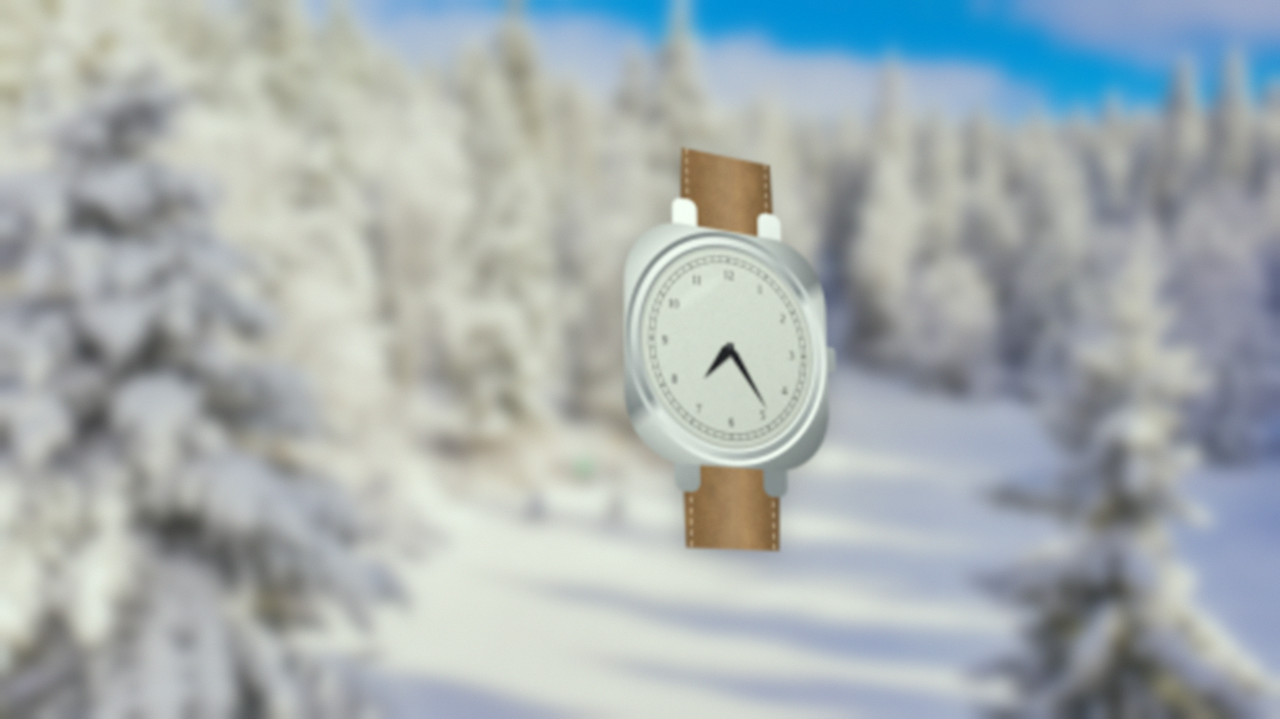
h=7 m=24
